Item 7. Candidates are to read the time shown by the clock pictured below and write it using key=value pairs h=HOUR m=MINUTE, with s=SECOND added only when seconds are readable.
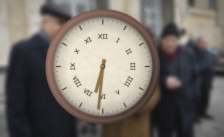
h=6 m=31
